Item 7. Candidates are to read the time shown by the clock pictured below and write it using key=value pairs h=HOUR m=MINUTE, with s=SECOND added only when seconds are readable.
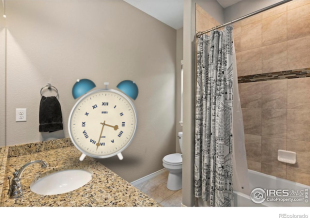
h=3 m=32
